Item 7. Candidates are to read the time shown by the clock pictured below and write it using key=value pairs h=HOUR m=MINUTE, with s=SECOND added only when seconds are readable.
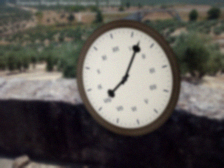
h=8 m=7
